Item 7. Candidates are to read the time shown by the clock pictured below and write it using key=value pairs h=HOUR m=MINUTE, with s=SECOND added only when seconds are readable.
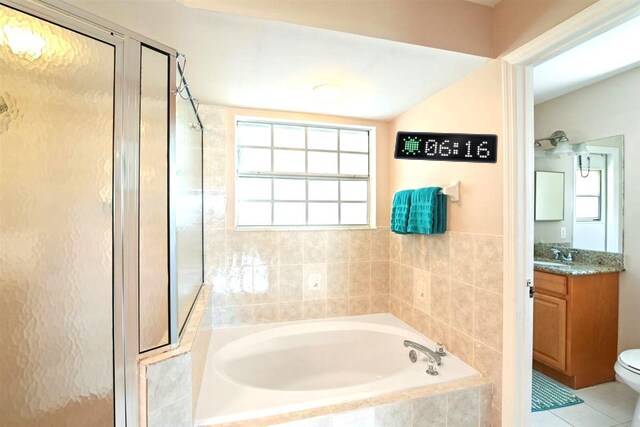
h=6 m=16
